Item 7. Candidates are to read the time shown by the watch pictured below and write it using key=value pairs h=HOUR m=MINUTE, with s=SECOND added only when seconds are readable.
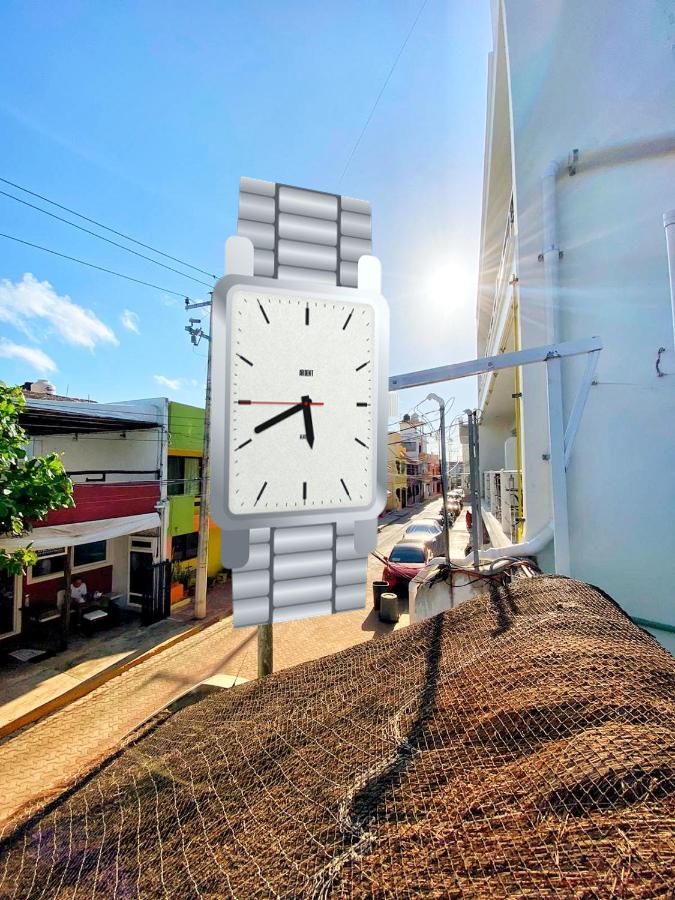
h=5 m=40 s=45
